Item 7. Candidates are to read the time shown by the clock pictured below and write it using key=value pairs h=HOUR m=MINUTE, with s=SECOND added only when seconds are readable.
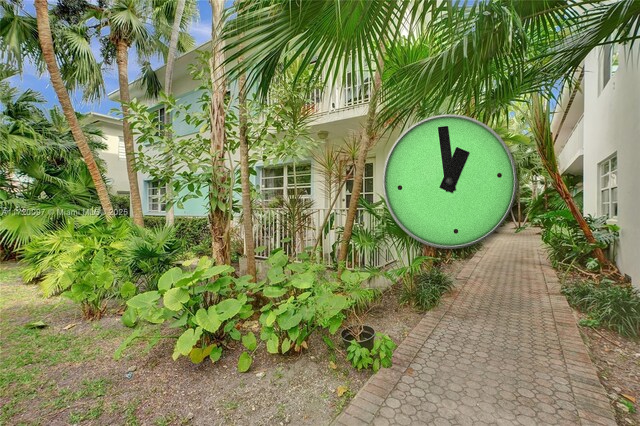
h=1 m=0
